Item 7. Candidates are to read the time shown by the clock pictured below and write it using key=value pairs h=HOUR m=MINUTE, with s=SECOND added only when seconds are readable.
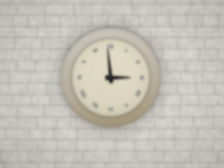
h=2 m=59
